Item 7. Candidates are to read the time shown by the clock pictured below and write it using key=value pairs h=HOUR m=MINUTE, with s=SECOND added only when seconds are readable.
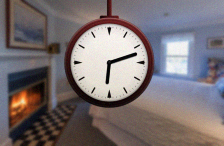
h=6 m=12
